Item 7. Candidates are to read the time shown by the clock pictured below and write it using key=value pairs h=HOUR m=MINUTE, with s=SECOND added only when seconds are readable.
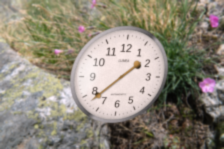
h=1 m=38
